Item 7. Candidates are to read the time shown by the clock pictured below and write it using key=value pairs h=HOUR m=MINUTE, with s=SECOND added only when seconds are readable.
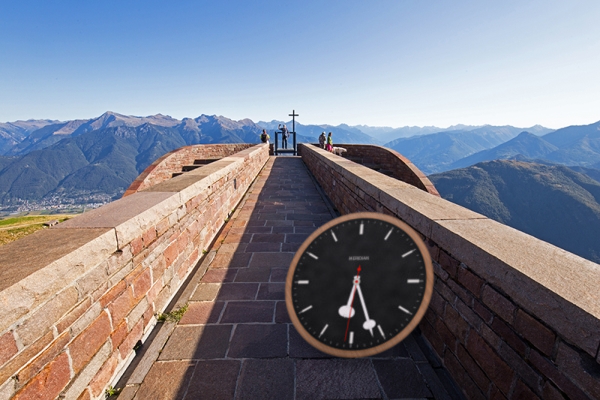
h=6 m=26 s=31
